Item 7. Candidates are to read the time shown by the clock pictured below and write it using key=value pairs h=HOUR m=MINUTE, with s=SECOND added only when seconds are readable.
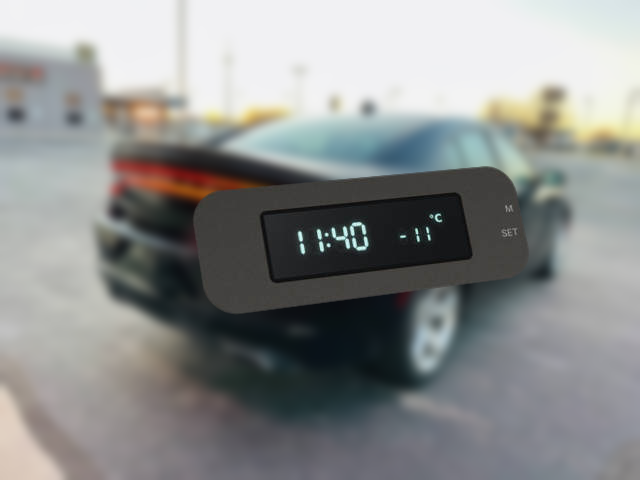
h=11 m=40
